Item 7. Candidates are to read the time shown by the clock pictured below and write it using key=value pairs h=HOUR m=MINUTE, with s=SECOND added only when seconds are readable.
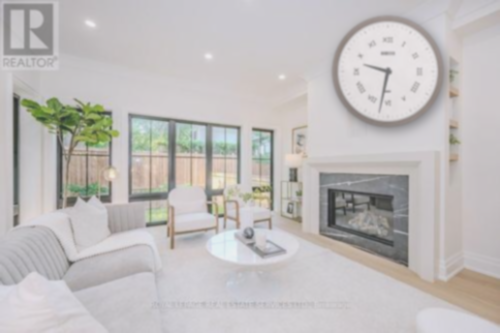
h=9 m=32
